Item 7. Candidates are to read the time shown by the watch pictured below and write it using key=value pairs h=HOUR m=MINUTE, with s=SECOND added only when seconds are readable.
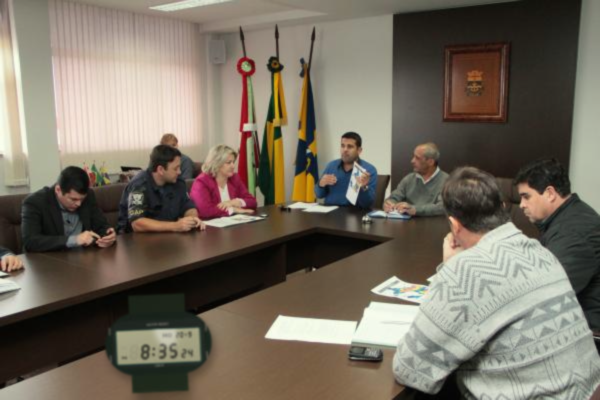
h=8 m=35
